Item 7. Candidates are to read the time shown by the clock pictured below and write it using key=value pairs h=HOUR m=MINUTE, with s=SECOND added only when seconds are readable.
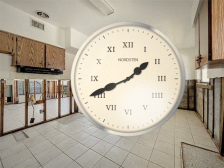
h=1 m=41
